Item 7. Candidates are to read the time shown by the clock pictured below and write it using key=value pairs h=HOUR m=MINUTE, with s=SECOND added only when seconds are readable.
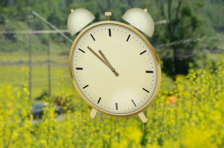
h=10 m=52
